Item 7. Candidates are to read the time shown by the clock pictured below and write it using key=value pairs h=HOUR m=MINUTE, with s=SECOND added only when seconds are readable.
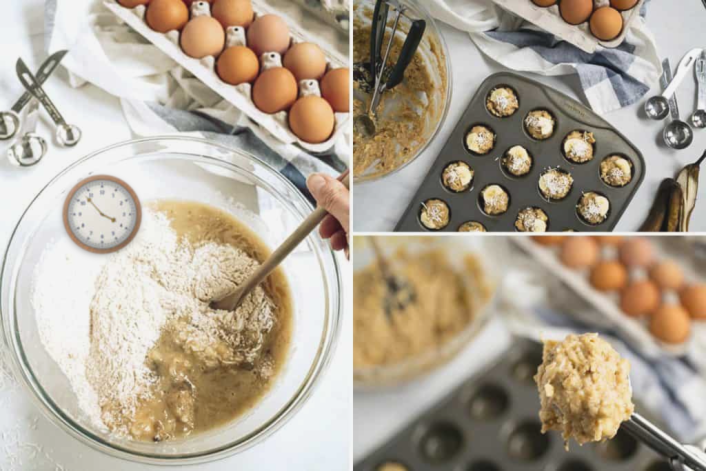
h=3 m=53
